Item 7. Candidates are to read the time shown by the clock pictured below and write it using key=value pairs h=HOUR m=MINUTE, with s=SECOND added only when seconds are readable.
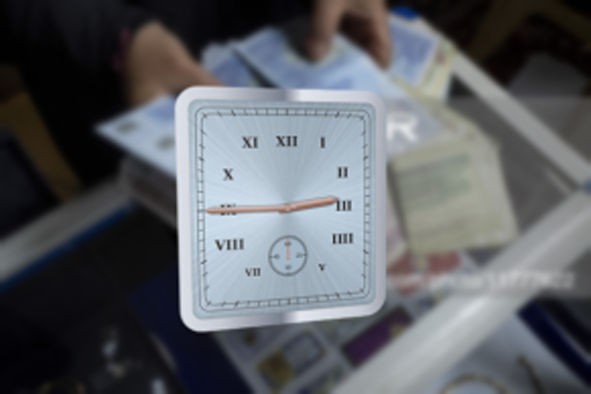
h=2 m=45
